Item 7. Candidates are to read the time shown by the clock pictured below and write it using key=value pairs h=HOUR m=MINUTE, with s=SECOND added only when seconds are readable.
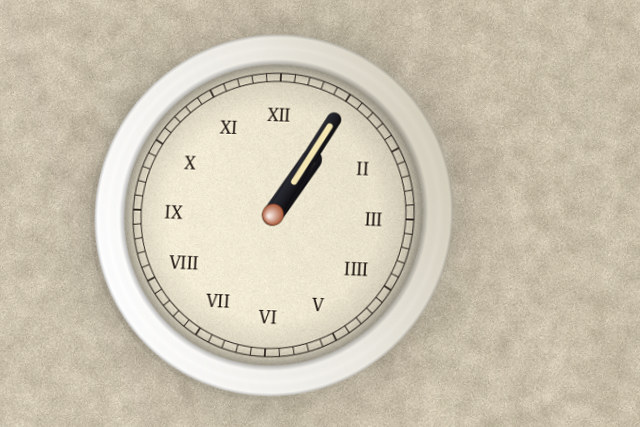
h=1 m=5
